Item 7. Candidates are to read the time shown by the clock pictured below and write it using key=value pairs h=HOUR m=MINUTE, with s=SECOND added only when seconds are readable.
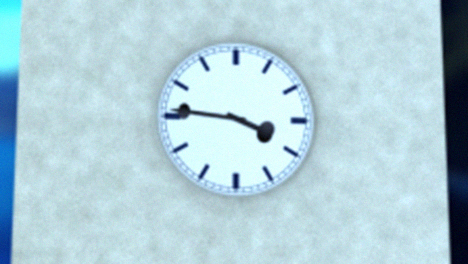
h=3 m=46
